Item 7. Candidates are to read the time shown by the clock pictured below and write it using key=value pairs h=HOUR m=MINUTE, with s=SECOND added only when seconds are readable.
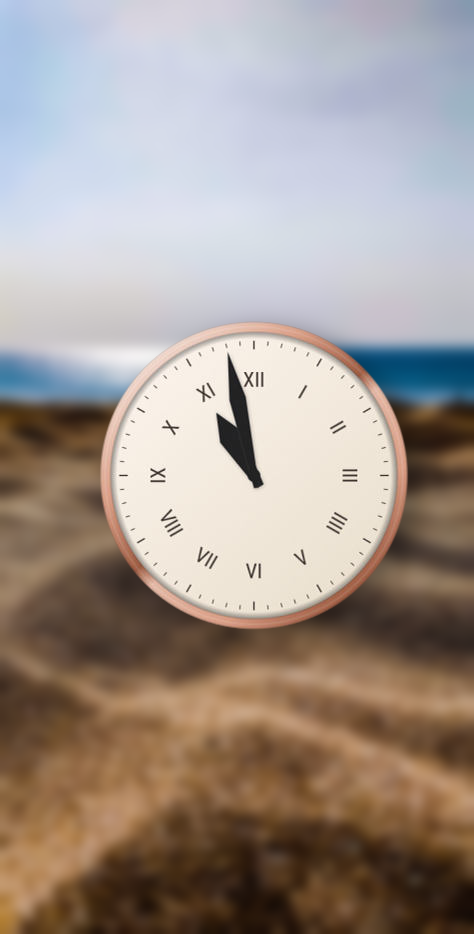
h=10 m=58
